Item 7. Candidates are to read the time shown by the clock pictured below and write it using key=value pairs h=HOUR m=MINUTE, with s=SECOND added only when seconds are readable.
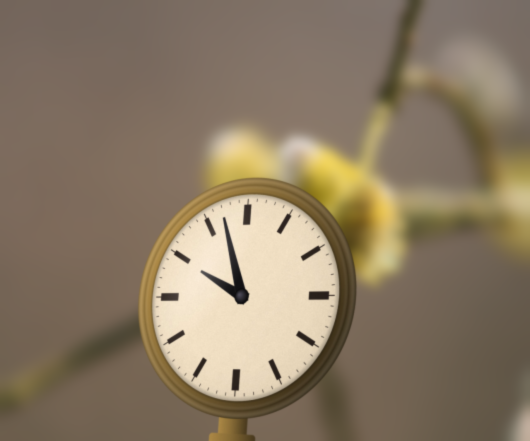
h=9 m=57
